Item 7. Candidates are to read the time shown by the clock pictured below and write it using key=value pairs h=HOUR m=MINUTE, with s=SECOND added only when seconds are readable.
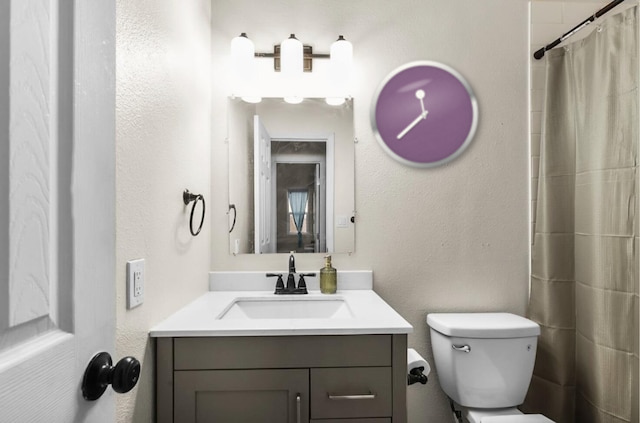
h=11 m=38
